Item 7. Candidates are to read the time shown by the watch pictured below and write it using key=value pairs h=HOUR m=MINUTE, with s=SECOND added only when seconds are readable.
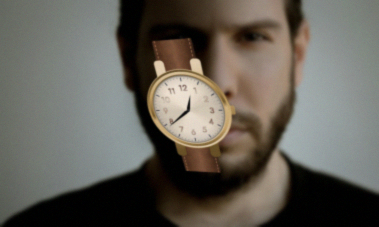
h=12 m=39
